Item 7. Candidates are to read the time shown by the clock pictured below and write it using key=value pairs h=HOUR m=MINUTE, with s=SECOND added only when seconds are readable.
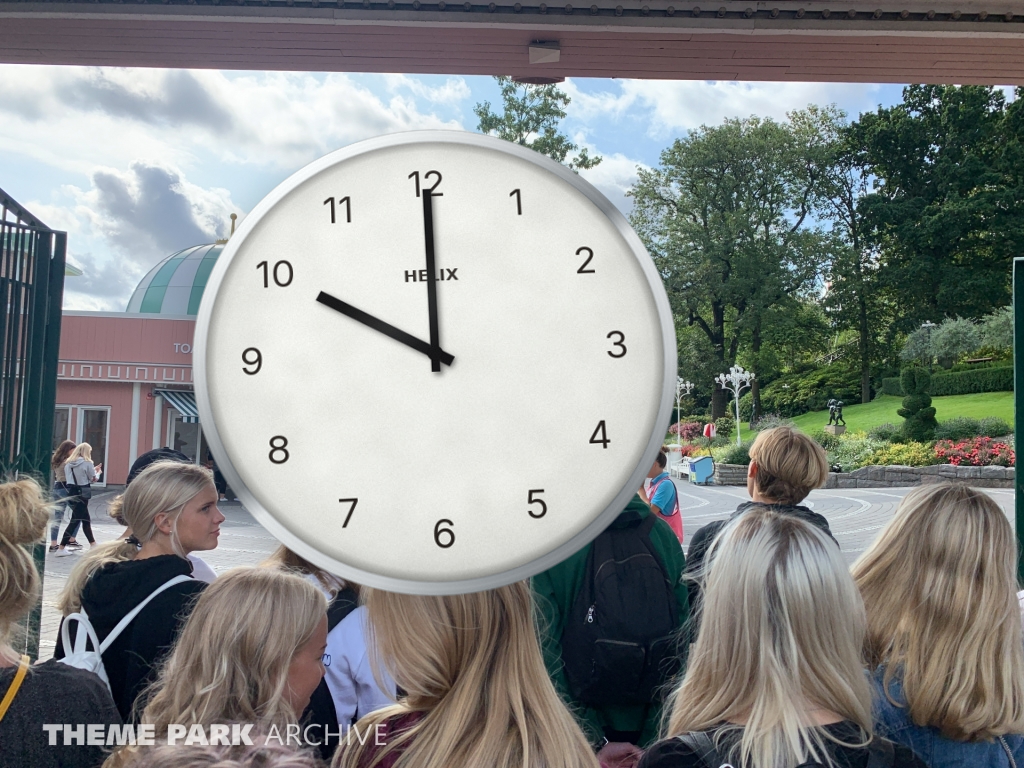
h=10 m=0
